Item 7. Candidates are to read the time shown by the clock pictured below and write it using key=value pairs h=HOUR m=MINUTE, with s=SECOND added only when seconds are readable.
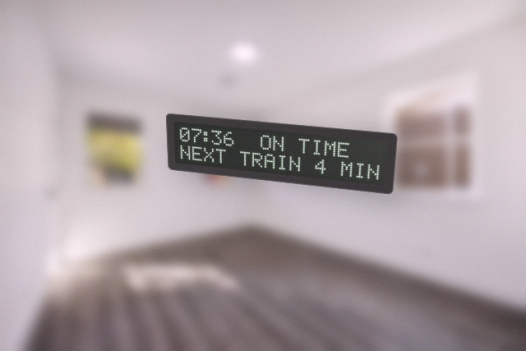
h=7 m=36
